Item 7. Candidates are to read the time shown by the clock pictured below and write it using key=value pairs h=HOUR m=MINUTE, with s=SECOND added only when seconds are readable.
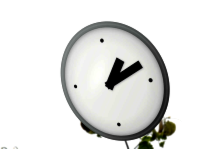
h=1 m=11
